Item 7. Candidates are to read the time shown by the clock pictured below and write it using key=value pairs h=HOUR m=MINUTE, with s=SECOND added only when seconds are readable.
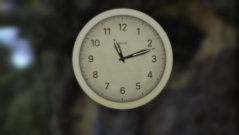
h=11 m=12
